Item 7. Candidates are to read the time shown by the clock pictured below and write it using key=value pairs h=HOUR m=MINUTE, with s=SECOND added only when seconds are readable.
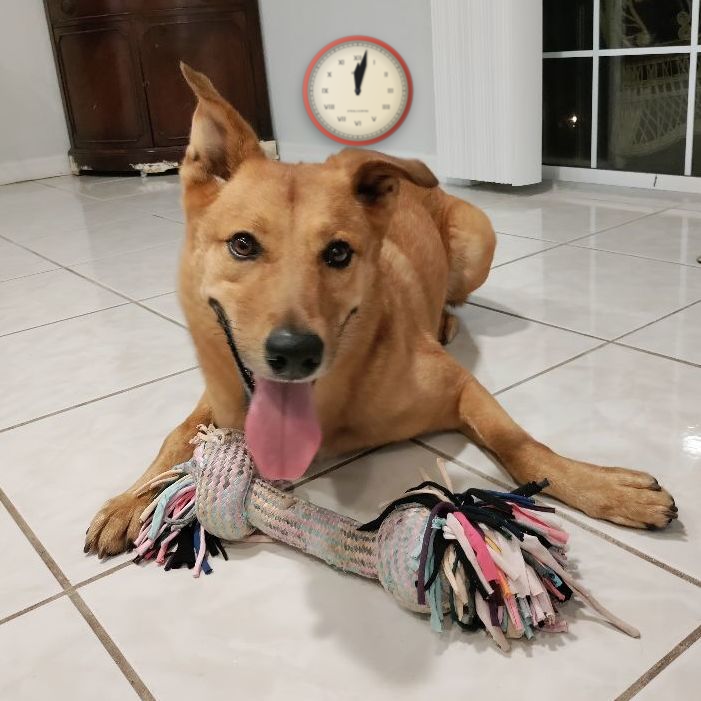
h=12 m=2
